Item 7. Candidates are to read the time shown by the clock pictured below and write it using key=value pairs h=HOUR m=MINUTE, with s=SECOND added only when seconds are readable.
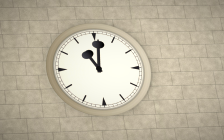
h=11 m=1
